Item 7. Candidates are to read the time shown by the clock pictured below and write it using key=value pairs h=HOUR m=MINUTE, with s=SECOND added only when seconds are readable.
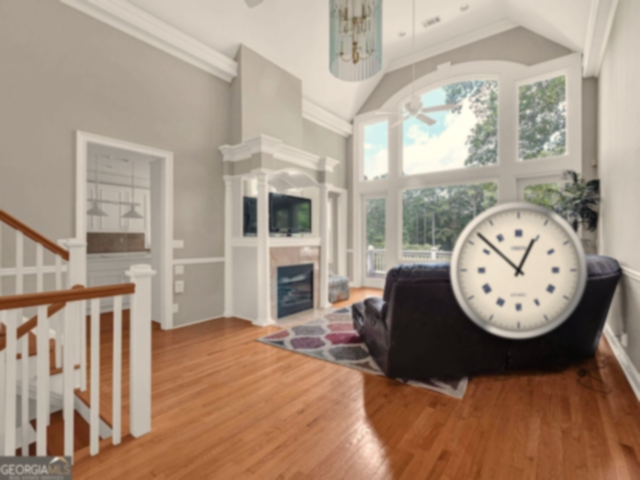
h=12 m=52
